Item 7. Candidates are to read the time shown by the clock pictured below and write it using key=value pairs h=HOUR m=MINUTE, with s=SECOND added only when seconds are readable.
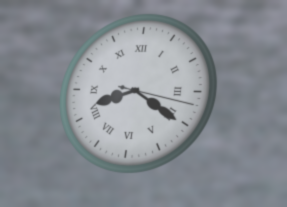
h=8 m=20 s=17
